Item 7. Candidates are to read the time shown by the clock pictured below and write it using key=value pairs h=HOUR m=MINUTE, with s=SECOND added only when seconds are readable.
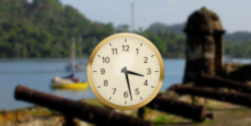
h=3 m=28
